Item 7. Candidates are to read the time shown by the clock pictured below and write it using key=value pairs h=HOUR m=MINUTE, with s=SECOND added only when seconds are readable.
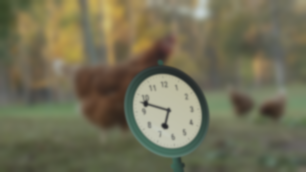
h=6 m=48
